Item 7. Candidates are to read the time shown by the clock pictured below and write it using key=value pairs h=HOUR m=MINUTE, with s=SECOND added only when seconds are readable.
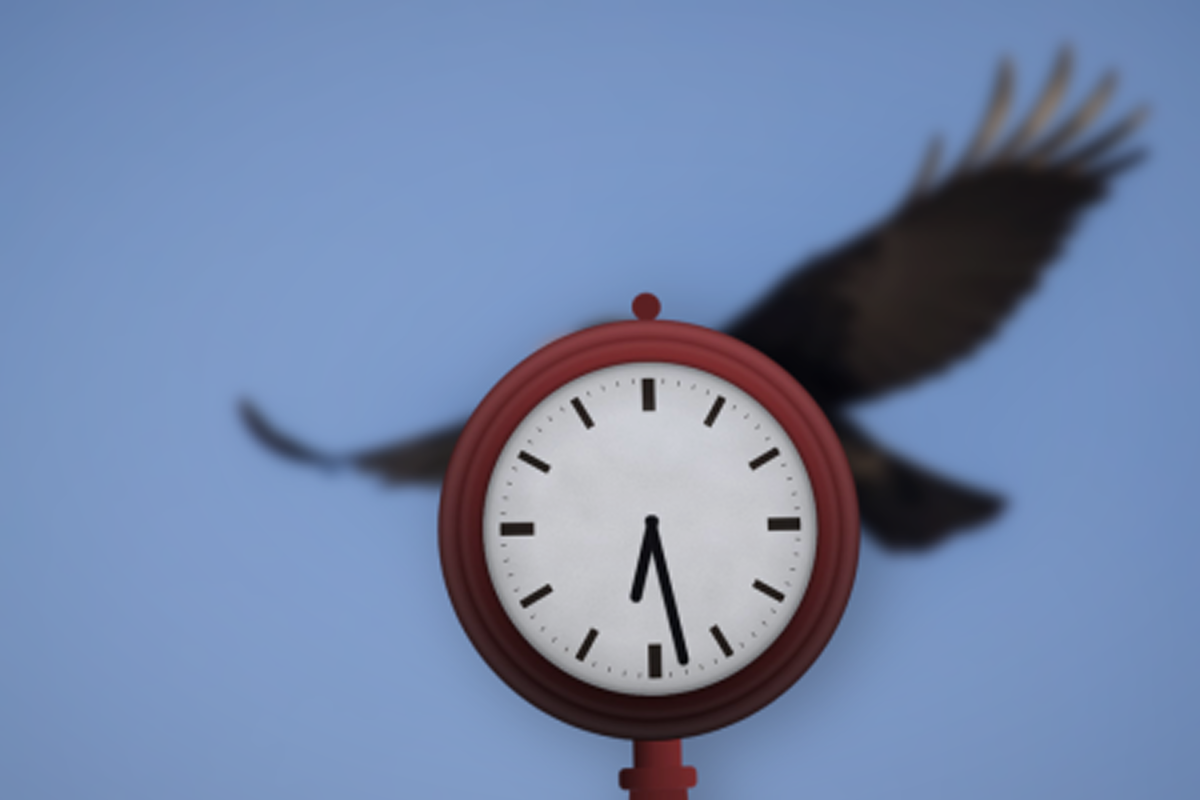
h=6 m=28
